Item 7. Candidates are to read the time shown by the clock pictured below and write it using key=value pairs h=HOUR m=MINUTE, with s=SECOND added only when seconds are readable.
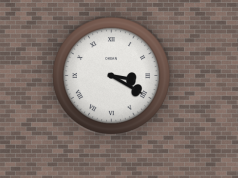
h=3 m=20
